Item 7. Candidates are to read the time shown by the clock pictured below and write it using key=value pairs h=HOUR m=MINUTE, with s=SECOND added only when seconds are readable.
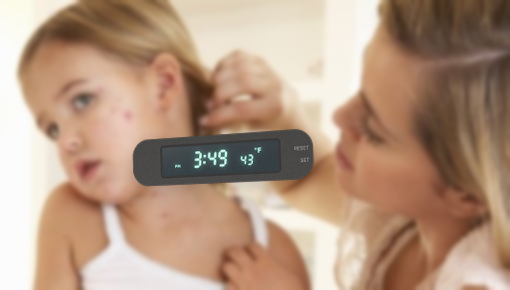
h=3 m=49
